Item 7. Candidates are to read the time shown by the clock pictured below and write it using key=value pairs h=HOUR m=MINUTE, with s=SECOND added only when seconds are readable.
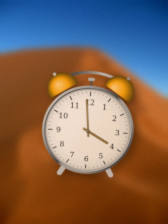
h=3 m=59
